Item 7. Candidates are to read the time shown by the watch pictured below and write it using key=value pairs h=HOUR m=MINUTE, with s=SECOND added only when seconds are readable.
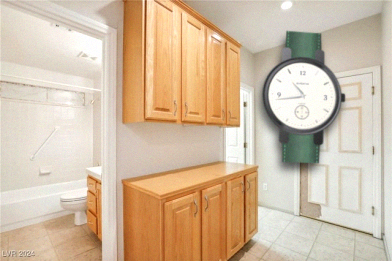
h=10 m=43
